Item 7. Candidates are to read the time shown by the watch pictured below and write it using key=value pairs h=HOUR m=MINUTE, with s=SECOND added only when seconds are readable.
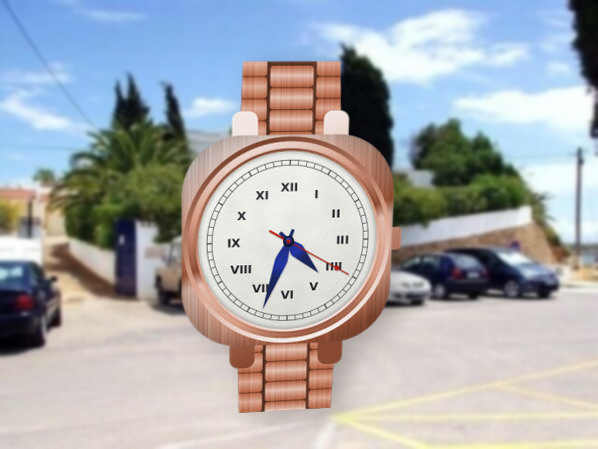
h=4 m=33 s=20
